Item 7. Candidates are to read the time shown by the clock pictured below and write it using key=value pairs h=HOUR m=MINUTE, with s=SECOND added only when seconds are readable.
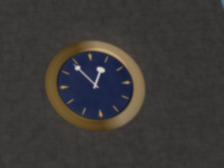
h=12 m=54
